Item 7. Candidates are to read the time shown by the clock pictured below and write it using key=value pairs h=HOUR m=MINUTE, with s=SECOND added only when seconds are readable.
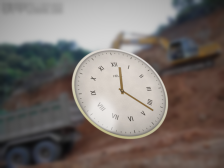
h=12 m=22
